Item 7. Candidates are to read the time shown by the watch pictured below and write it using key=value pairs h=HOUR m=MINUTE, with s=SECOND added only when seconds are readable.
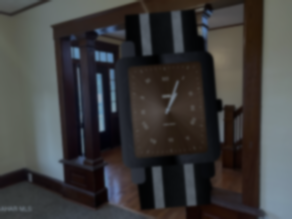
h=1 m=4
